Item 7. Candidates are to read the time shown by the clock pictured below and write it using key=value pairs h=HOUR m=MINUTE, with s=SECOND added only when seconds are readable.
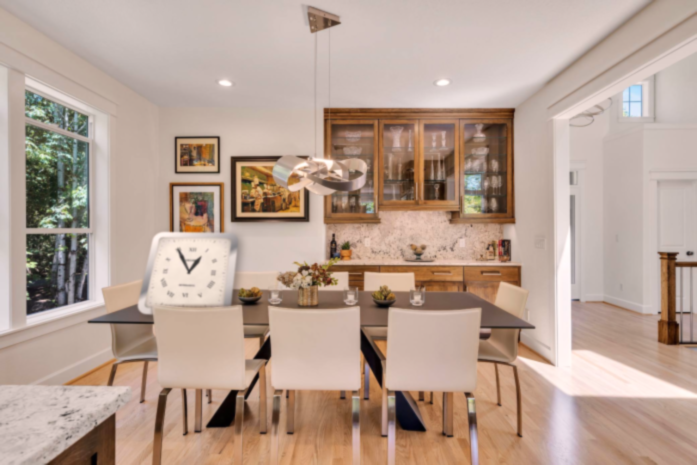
h=12 m=55
